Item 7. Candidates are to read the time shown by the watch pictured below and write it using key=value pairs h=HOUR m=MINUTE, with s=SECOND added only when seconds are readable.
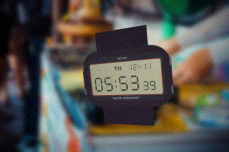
h=5 m=53 s=39
